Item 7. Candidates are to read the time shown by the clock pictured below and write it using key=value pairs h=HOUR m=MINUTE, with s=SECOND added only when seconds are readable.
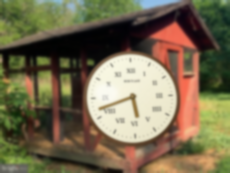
h=5 m=42
